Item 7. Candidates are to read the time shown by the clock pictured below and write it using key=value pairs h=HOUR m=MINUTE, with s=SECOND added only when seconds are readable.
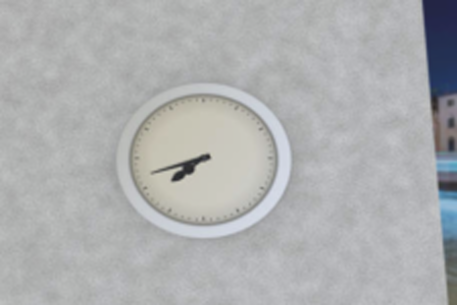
h=7 m=42
